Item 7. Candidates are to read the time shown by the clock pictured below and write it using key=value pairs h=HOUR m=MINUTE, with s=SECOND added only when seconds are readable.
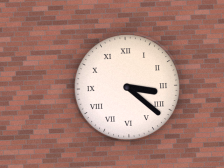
h=3 m=22
